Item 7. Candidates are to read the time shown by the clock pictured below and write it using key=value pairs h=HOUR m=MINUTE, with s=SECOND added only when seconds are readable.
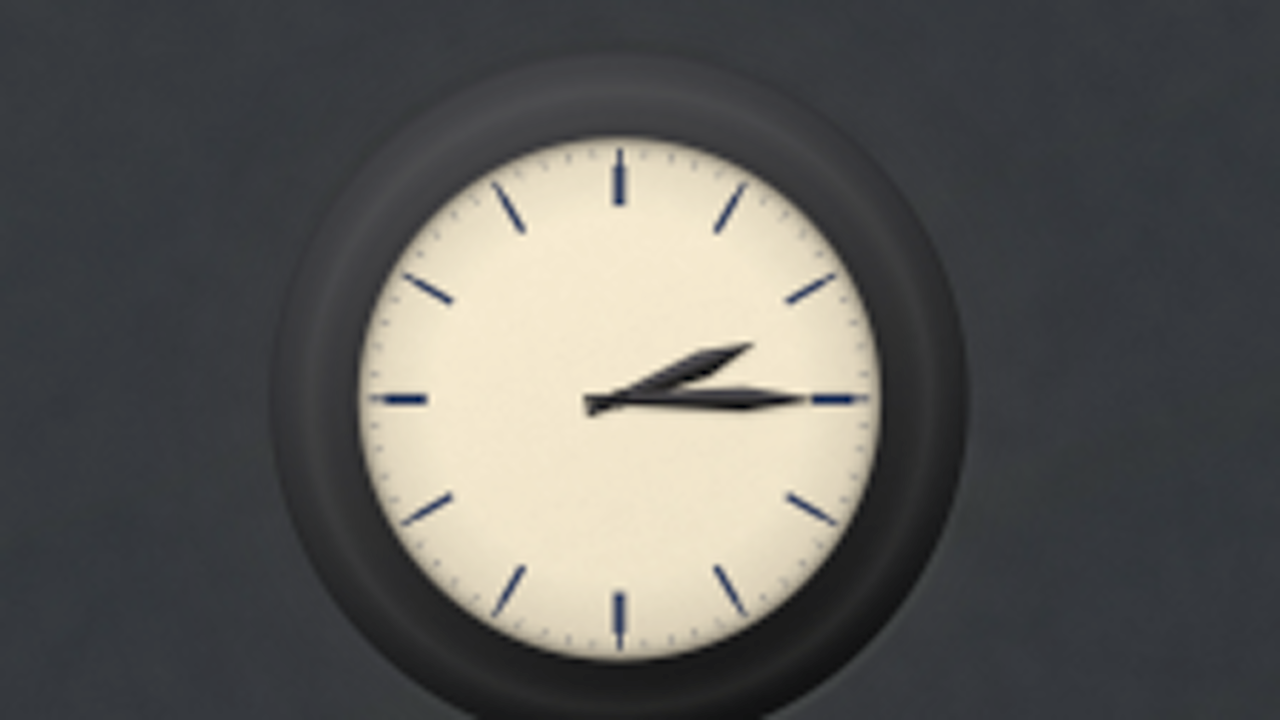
h=2 m=15
